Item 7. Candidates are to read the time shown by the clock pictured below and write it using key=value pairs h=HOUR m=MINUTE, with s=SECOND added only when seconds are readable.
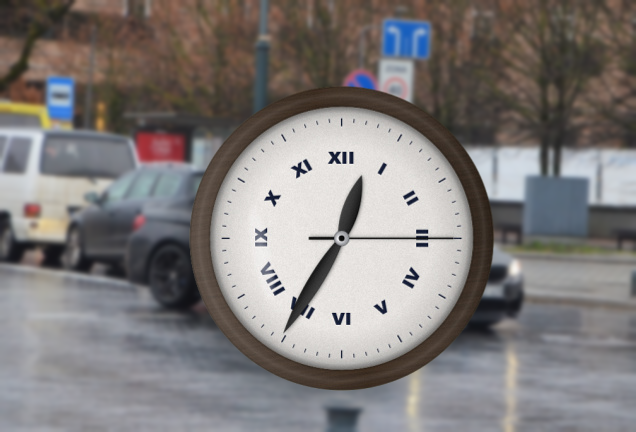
h=12 m=35 s=15
